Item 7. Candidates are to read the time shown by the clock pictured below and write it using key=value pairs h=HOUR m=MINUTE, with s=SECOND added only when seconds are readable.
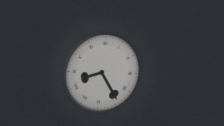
h=8 m=24
